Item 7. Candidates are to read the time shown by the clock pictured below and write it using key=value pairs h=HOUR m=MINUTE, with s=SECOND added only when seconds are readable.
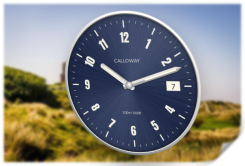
h=10 m=12
